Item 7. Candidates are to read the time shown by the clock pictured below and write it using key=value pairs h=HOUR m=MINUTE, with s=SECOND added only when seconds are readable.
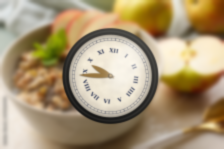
h=9 m=44
